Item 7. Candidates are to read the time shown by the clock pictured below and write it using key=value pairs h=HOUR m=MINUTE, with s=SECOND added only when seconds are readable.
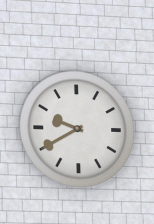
h=9 m=40
